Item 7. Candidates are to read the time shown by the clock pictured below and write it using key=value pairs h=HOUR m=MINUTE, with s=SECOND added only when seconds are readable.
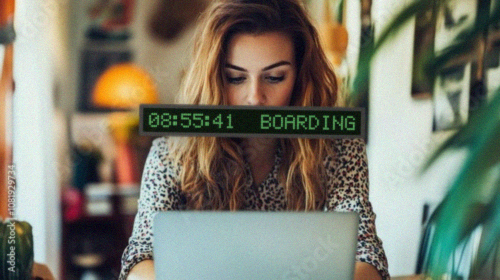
h=8 m=55 s=41
